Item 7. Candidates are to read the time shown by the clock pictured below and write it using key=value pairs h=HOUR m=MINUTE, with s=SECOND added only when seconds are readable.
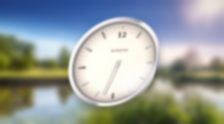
h=6 m=33
